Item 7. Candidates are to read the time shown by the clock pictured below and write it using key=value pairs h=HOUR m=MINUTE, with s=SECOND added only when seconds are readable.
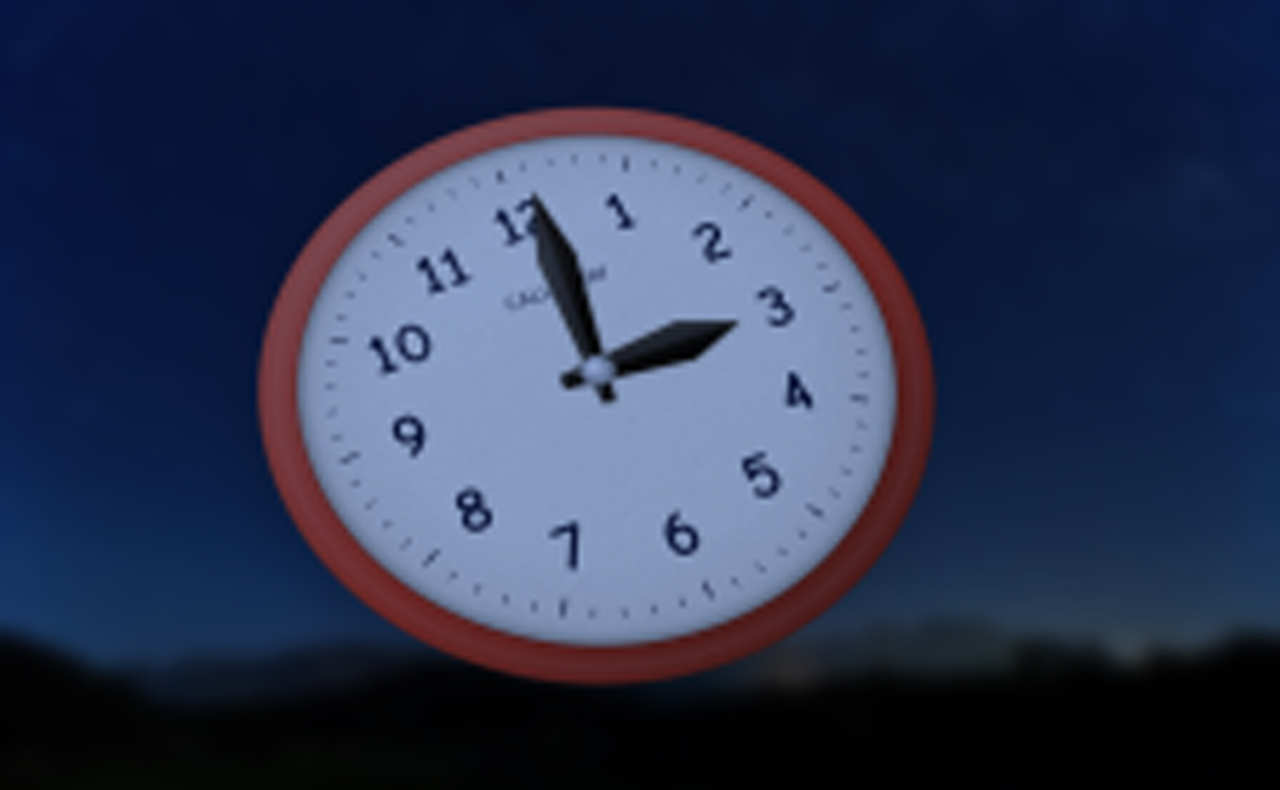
h=3 m=1
